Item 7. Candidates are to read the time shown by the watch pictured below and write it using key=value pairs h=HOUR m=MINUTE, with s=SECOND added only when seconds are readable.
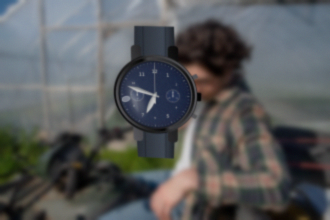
h=6 m=48
